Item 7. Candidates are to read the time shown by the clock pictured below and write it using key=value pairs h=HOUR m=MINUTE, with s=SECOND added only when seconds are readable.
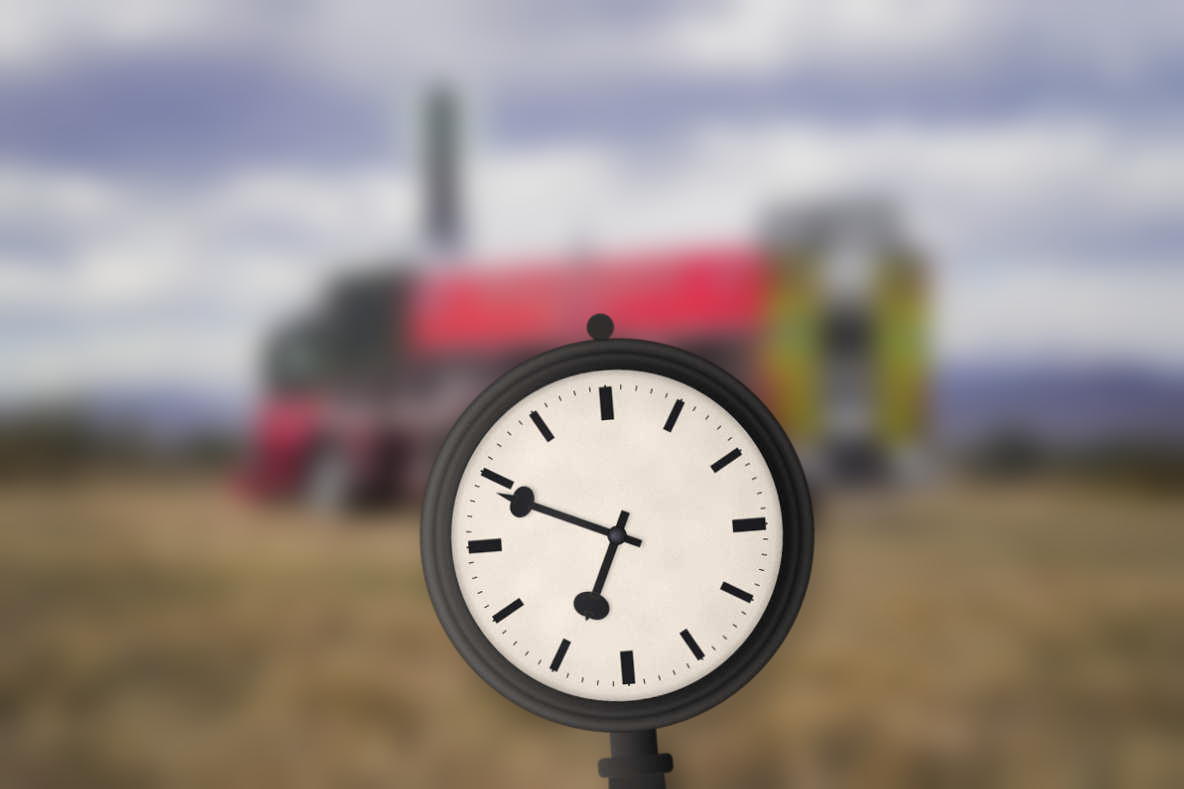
h=6 m=49
